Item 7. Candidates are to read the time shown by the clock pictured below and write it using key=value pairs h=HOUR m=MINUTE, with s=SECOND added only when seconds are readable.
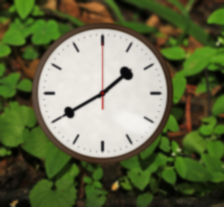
h=1 m=40 s=0
